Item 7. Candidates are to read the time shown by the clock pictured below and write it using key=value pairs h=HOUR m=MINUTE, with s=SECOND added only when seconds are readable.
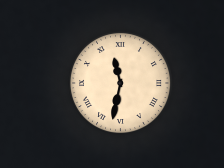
h=11 m=32
